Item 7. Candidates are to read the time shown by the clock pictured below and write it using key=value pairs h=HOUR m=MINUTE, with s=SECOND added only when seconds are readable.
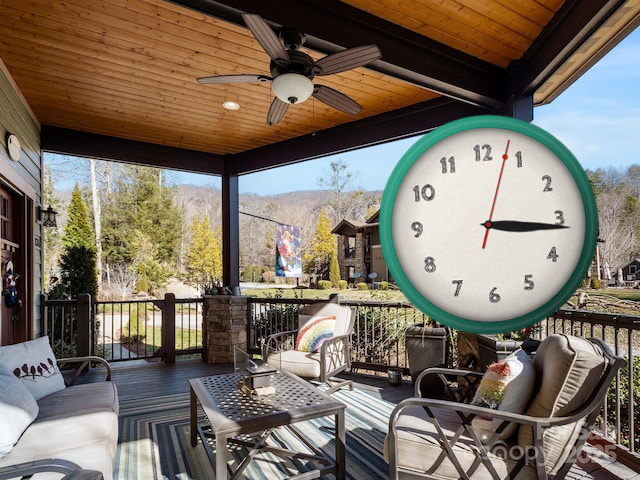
h=3 m=16 s=3
